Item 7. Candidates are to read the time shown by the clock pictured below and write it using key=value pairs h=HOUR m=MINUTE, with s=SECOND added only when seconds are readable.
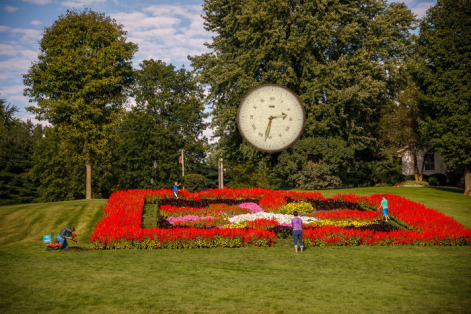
h=2 m=32
